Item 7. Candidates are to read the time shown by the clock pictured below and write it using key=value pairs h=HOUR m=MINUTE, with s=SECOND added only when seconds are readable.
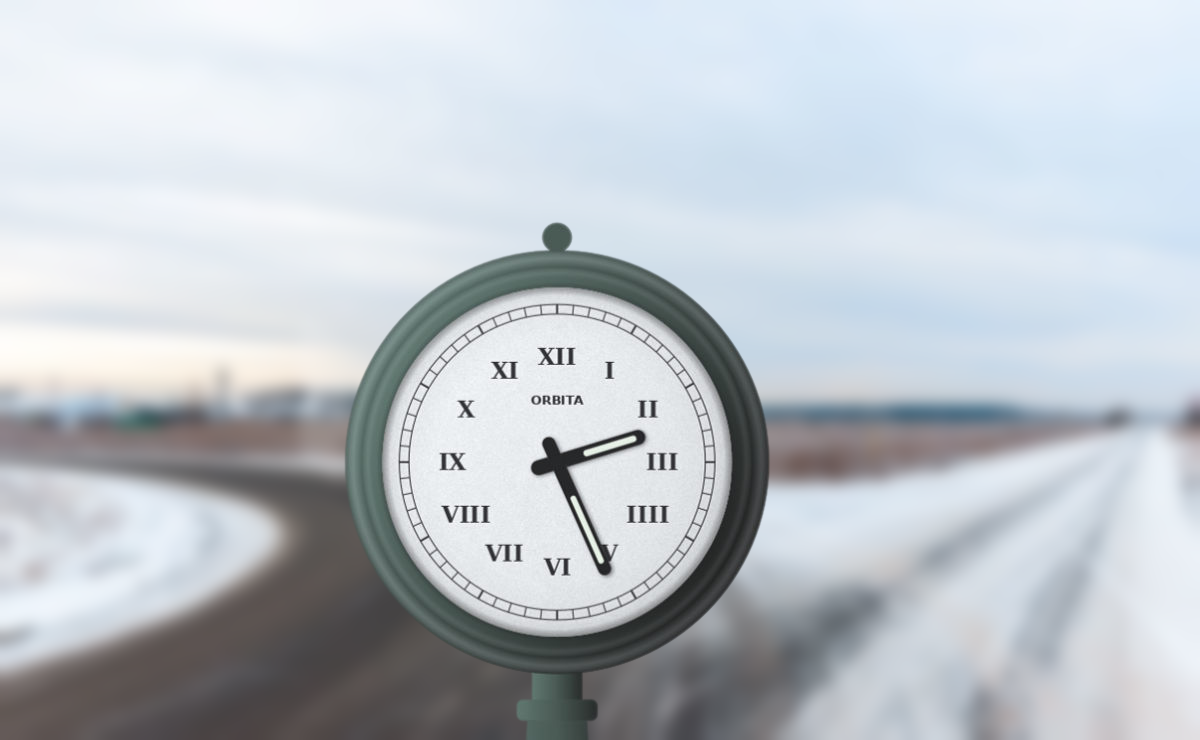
h=2 m=26
